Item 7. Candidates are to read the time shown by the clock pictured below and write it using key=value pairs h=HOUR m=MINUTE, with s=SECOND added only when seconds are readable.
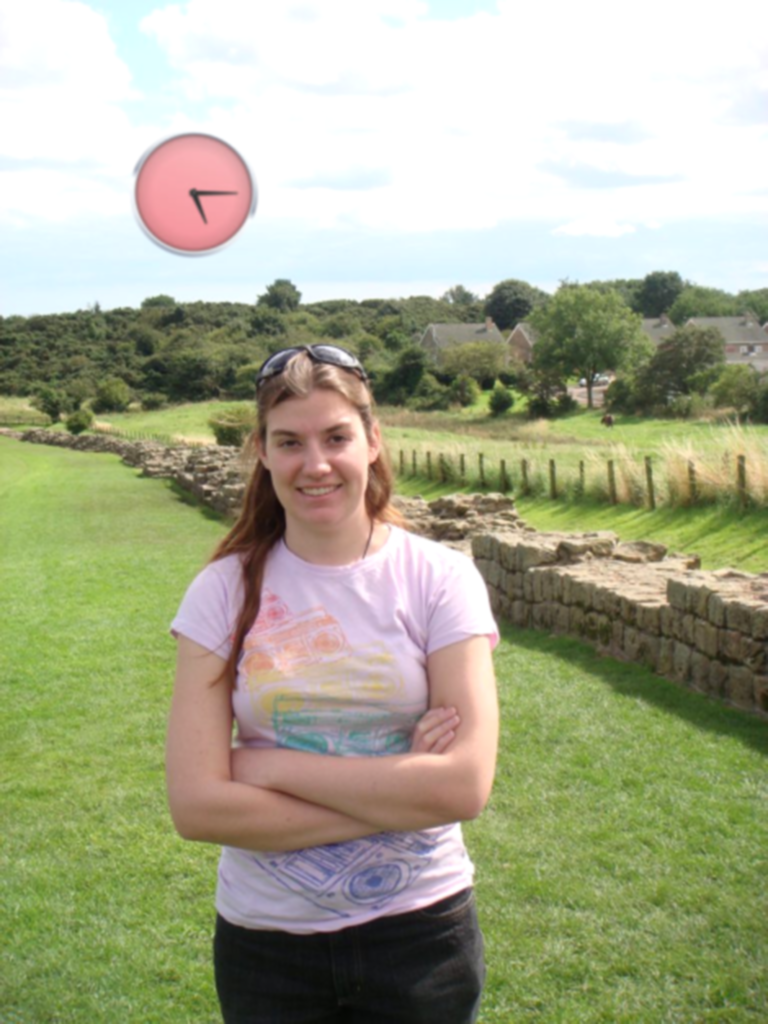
h=5 m=15
